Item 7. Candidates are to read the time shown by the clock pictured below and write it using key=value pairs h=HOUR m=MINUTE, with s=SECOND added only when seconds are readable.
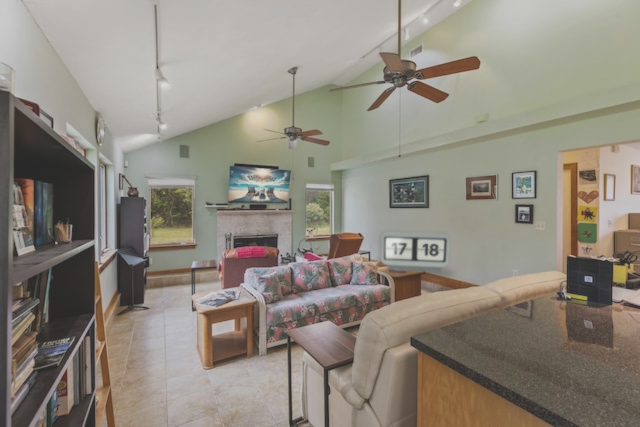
h=17 m=18
